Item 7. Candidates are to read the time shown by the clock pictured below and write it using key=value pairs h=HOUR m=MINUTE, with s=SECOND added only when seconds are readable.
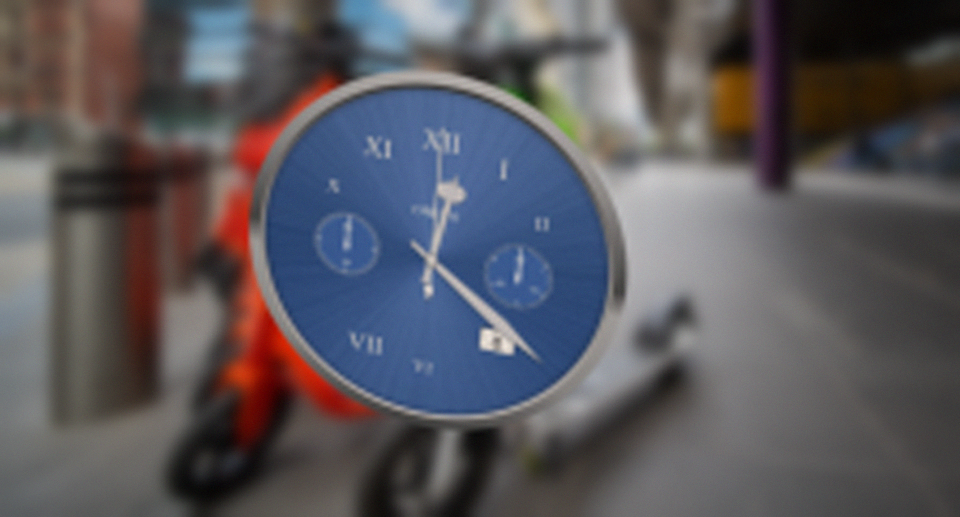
h=12 m=21
